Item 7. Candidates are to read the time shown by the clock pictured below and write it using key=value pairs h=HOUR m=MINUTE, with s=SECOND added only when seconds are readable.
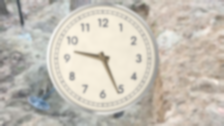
h=9 m=26
